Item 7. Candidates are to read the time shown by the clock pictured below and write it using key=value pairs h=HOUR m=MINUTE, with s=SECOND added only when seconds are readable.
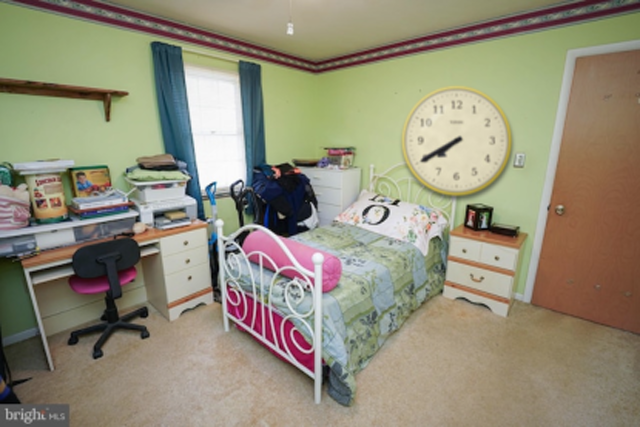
h=7 m=40
